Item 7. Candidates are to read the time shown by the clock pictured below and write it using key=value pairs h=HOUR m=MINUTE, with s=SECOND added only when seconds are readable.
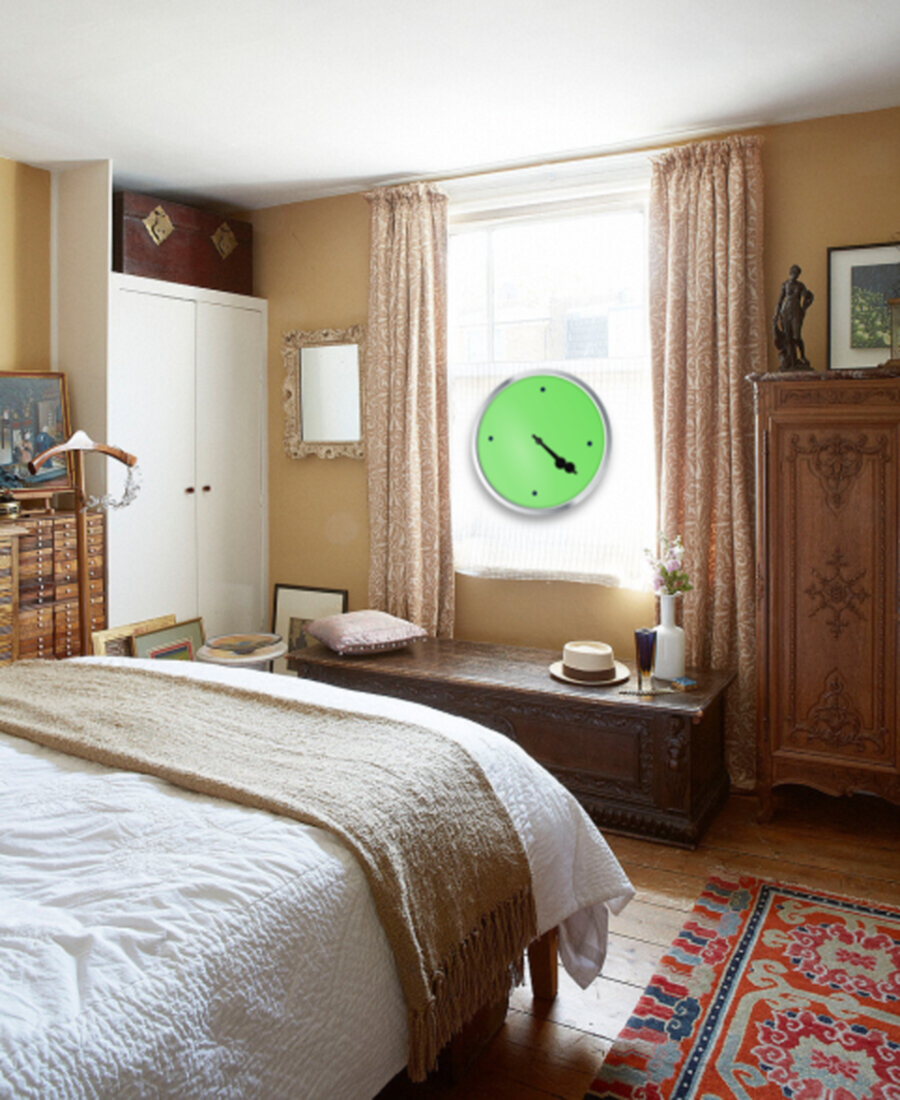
h=4 m=21
